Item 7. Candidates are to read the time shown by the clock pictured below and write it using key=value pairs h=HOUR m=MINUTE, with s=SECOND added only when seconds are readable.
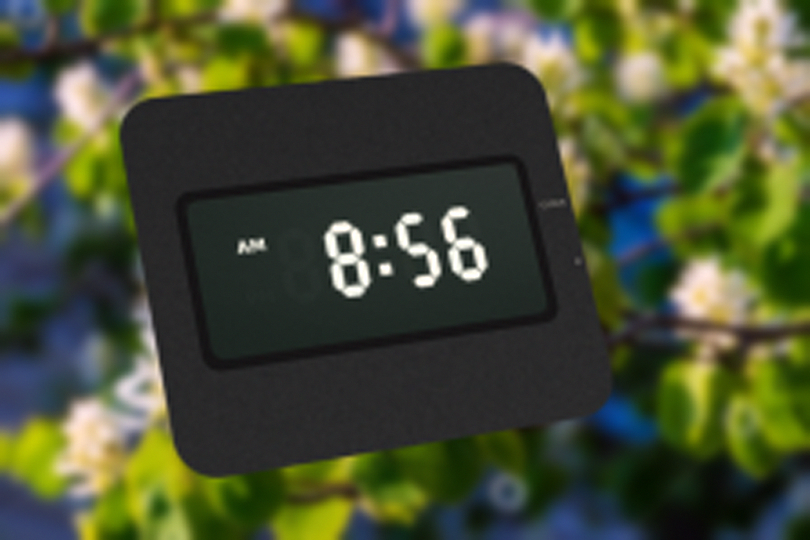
h=8 m=56
